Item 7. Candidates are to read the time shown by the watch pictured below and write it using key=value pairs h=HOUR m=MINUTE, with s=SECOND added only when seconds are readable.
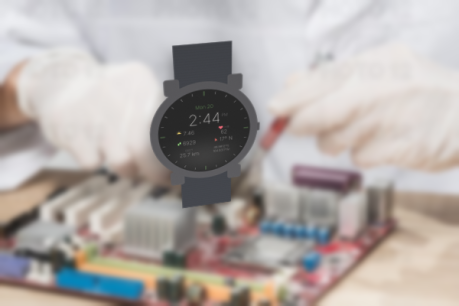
h=2 m=44
